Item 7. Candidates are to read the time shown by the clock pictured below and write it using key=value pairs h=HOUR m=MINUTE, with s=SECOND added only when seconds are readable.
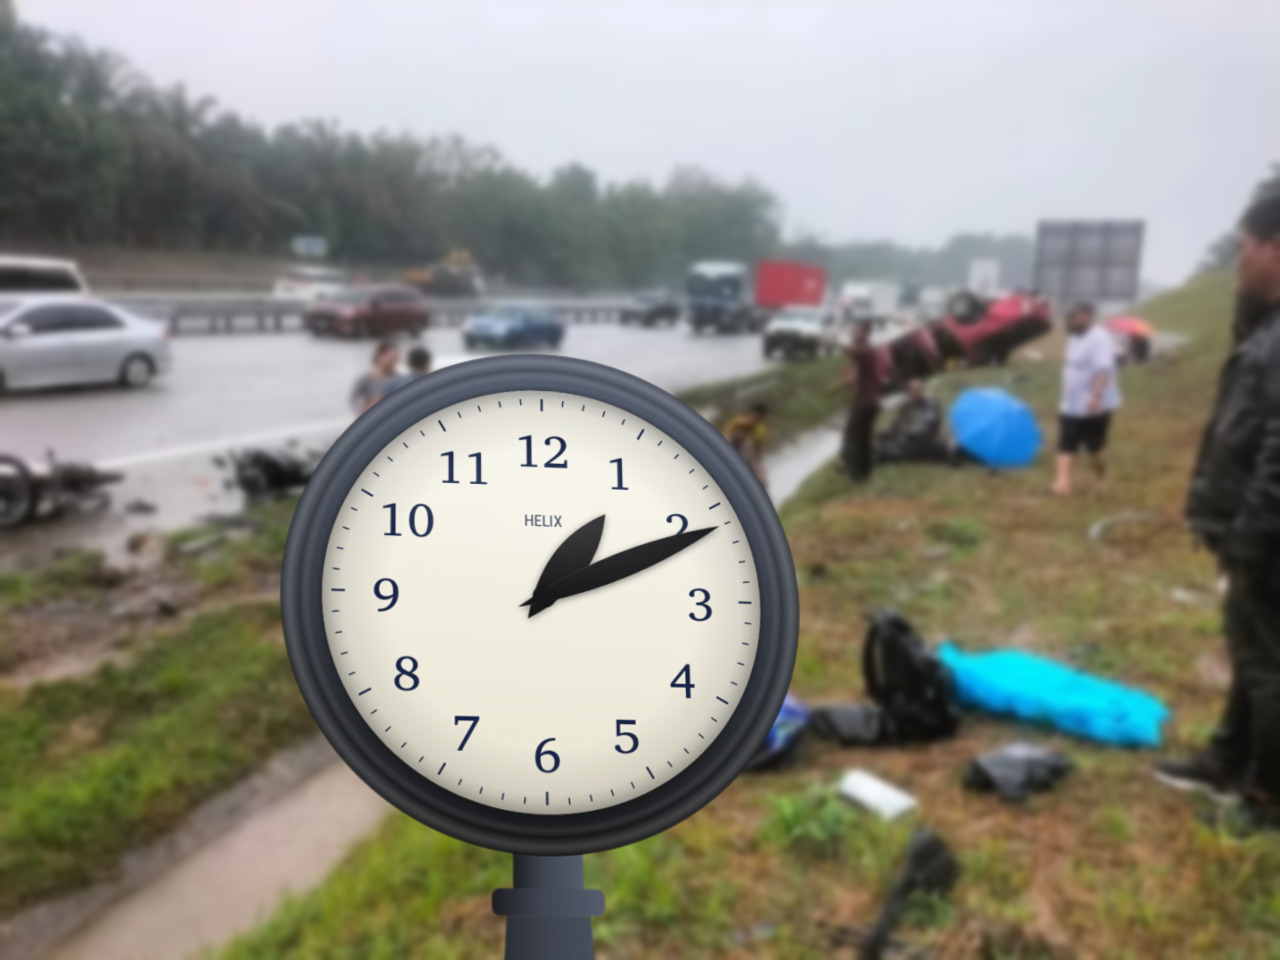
h=1 m=11
